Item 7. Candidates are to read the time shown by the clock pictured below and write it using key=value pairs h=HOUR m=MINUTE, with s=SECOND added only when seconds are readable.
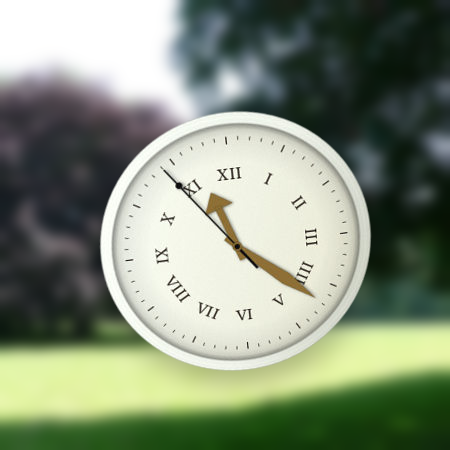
h=11 m=21 s=54
